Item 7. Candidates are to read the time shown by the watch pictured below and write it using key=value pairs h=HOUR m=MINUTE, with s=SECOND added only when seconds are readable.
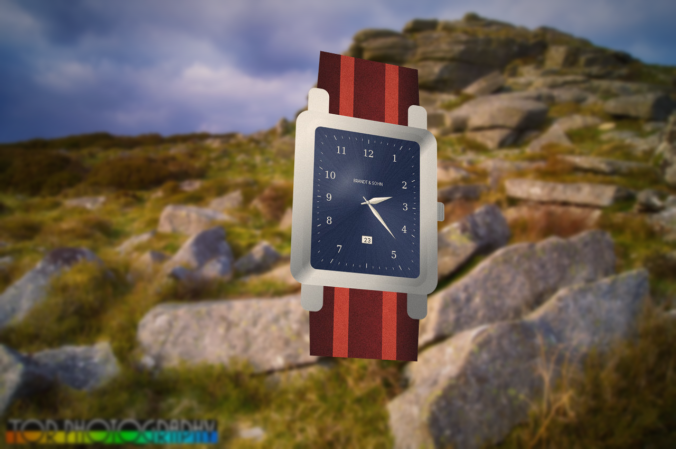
h=2 m=23
